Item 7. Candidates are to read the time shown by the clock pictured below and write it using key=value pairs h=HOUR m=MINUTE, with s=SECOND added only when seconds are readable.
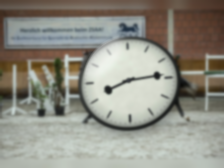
h=8 m=14
